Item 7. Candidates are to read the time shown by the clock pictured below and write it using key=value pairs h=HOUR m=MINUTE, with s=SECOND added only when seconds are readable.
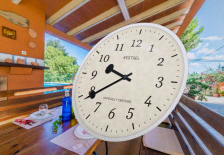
h=9 m=39
